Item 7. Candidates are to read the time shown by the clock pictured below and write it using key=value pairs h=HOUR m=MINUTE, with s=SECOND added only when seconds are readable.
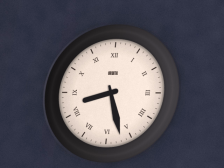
h=8 m=27
